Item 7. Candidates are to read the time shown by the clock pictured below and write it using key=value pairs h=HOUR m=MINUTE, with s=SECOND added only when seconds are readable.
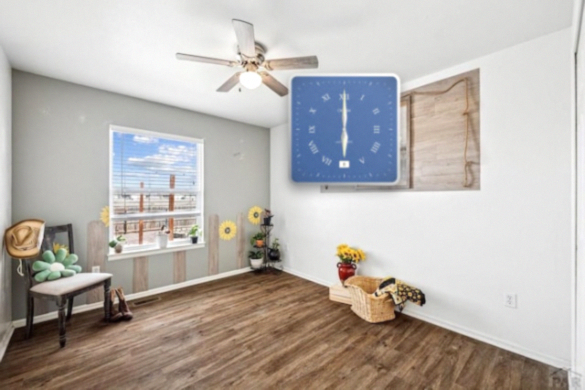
h=6 m=0
